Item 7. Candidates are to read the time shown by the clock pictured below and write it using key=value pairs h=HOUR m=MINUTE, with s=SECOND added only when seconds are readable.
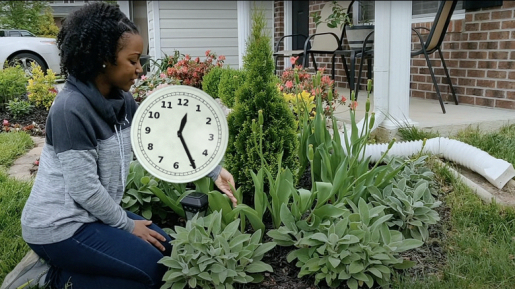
h=12 m=25
